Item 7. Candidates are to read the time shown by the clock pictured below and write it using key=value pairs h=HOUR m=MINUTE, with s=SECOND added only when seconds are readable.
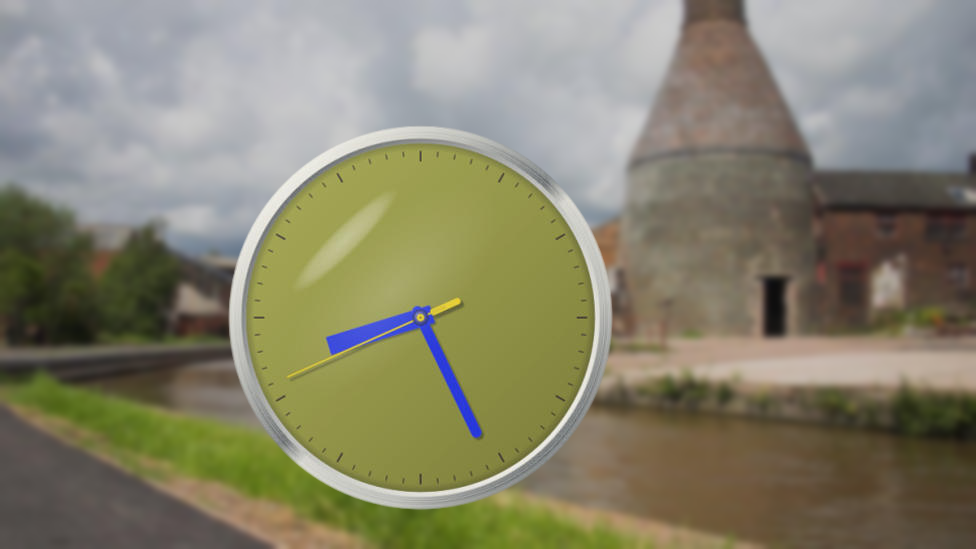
h=8 m=25 s=41
